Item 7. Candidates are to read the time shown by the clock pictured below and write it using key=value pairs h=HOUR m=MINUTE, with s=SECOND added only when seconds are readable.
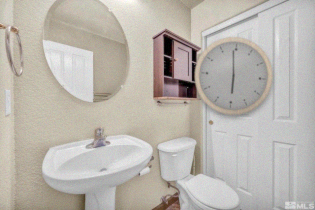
h=5 m=59
